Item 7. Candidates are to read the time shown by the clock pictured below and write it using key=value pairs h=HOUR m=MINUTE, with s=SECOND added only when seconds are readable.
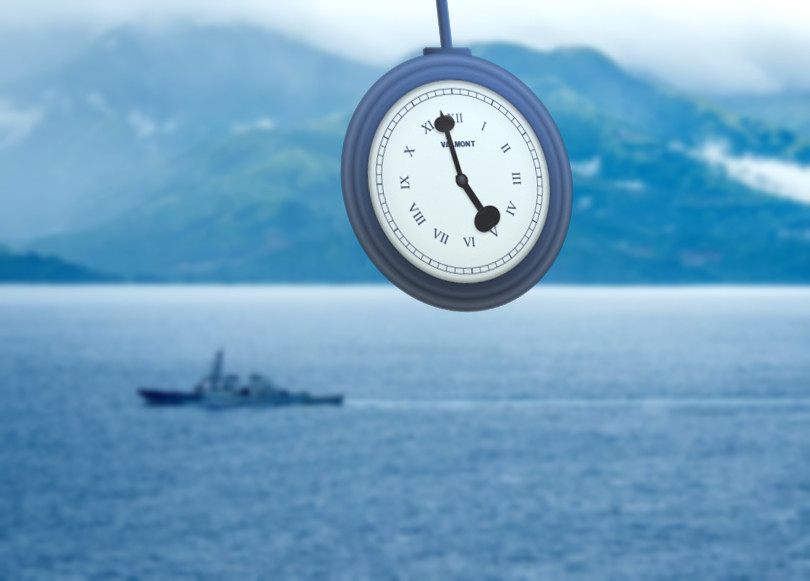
h=4 m=58
